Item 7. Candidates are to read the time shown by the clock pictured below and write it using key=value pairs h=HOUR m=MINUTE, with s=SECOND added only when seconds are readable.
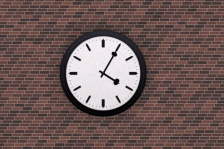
h=4 m=5
